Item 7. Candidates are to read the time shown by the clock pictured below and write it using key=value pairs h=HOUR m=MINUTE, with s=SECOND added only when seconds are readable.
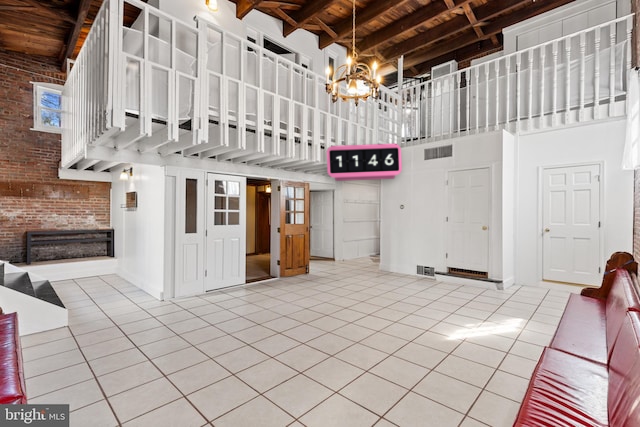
h=11 m=46
